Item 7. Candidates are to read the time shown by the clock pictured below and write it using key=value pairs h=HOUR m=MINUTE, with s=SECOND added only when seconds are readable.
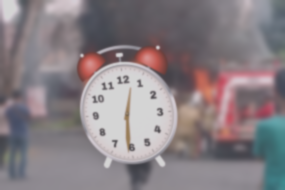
h=12 m=31
